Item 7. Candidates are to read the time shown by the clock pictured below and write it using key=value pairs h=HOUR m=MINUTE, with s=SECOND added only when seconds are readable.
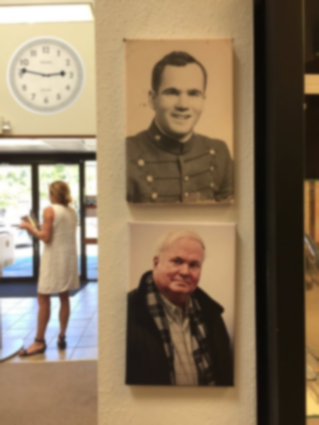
h=2 m=47
